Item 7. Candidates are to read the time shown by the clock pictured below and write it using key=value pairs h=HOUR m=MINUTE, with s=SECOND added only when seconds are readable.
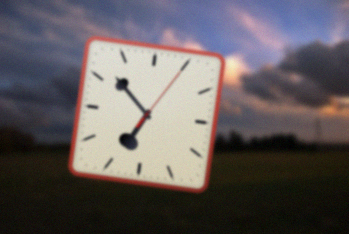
h=6 m=52 s=5
